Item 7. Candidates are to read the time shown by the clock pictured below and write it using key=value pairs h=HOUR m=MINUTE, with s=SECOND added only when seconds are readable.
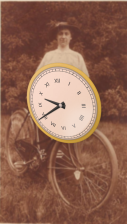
h=9 m=40
